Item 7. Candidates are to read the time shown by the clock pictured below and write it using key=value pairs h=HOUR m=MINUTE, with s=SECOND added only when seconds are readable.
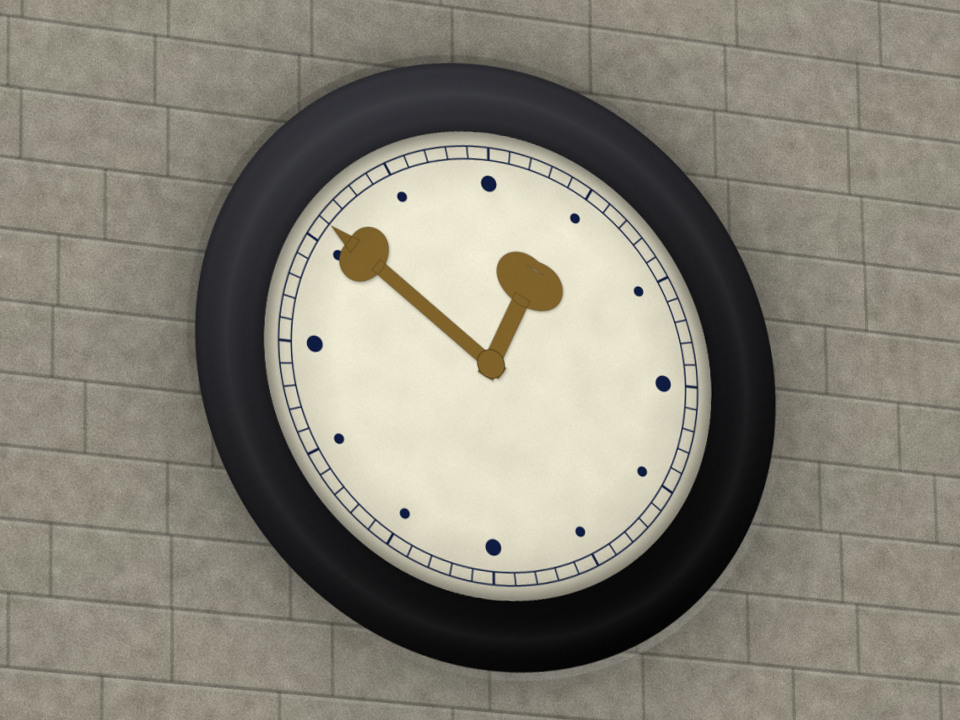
h=12 m=51
